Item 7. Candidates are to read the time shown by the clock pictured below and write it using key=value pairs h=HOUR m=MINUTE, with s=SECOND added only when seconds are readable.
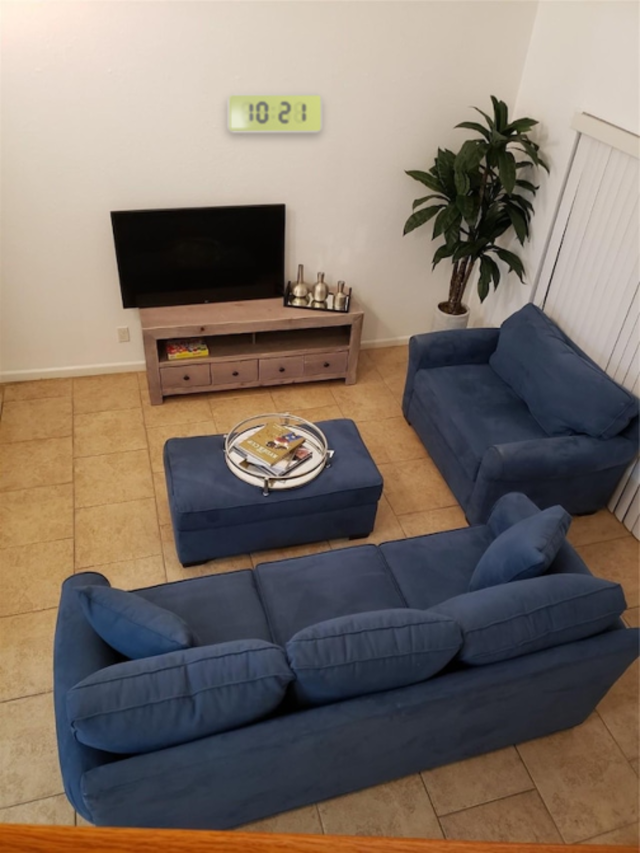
h=10 m=21
